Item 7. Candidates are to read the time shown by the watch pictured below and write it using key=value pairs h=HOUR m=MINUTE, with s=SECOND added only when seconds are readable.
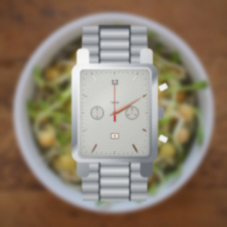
h=2 m=10
